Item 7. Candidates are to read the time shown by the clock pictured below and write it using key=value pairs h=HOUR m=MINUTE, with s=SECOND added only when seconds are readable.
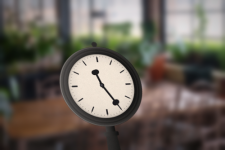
h=11 m=25
